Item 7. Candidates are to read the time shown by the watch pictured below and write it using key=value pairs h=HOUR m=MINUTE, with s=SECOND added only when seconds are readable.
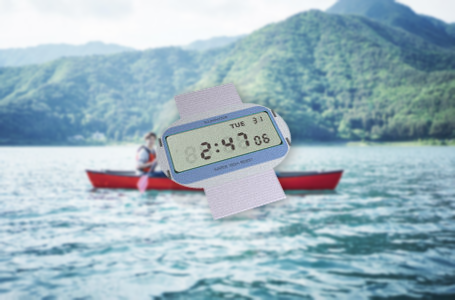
h=2 m=47 s=6
